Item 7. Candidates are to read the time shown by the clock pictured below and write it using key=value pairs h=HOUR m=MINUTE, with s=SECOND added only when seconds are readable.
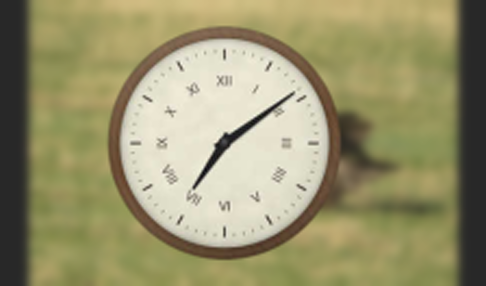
h=7 m=9
